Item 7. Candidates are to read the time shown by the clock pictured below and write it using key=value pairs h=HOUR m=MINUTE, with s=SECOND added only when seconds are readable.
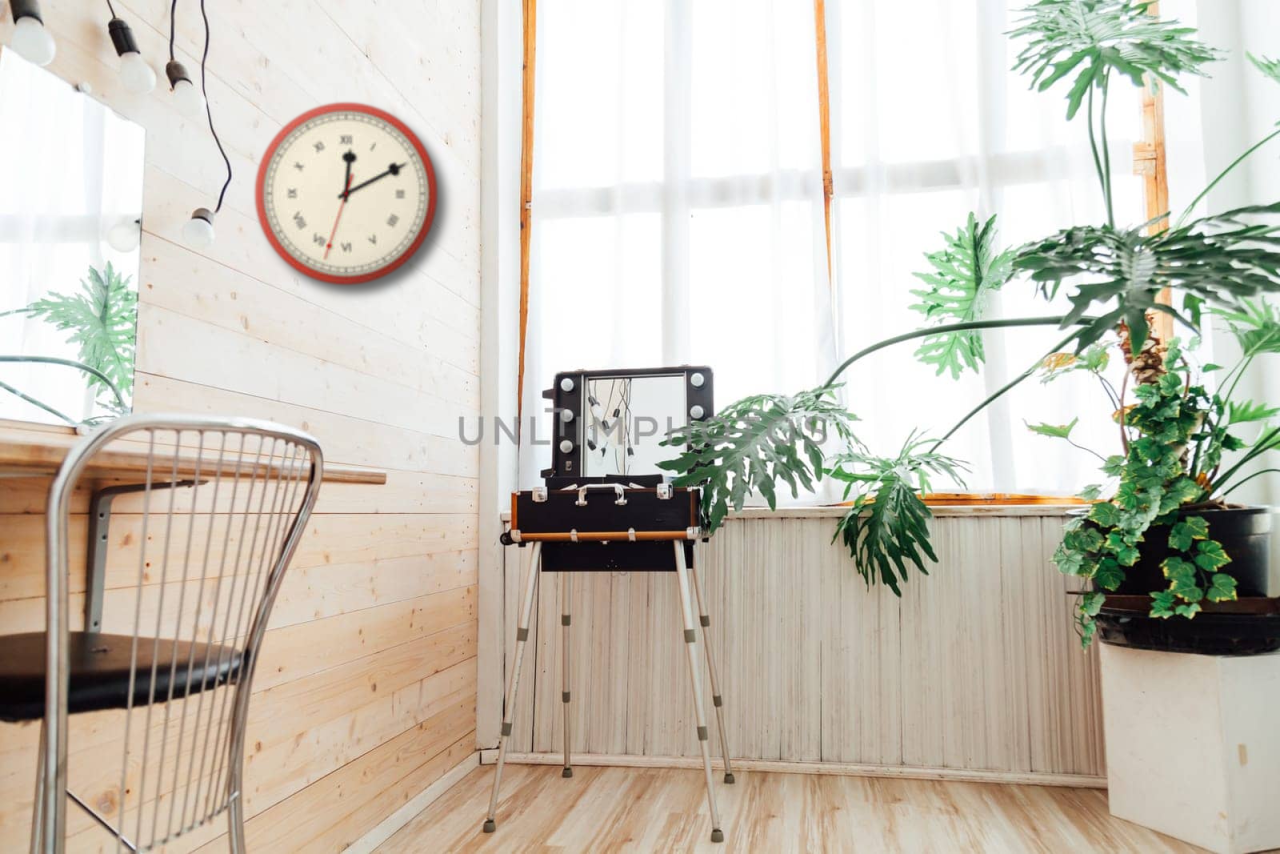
h=12 m=10 s=33
